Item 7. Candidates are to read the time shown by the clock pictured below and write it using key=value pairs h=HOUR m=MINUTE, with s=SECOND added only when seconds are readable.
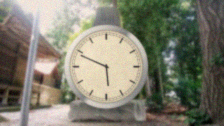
h=5 m=49
